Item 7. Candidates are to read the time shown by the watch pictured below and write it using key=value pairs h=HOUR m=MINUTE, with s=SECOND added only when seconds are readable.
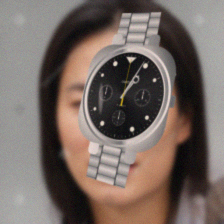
h=1 m=4
